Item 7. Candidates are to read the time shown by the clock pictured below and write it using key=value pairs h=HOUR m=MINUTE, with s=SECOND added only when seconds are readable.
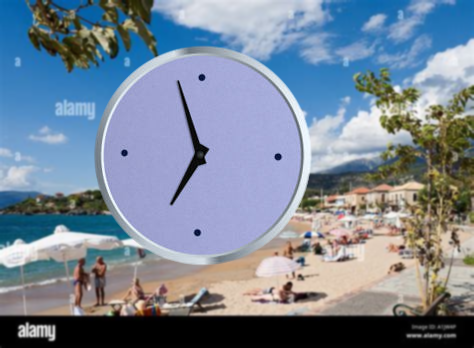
h=6 m=57
